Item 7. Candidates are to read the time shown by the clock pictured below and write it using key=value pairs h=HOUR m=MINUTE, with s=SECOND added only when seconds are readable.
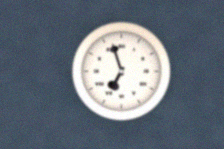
h=6 m=57
